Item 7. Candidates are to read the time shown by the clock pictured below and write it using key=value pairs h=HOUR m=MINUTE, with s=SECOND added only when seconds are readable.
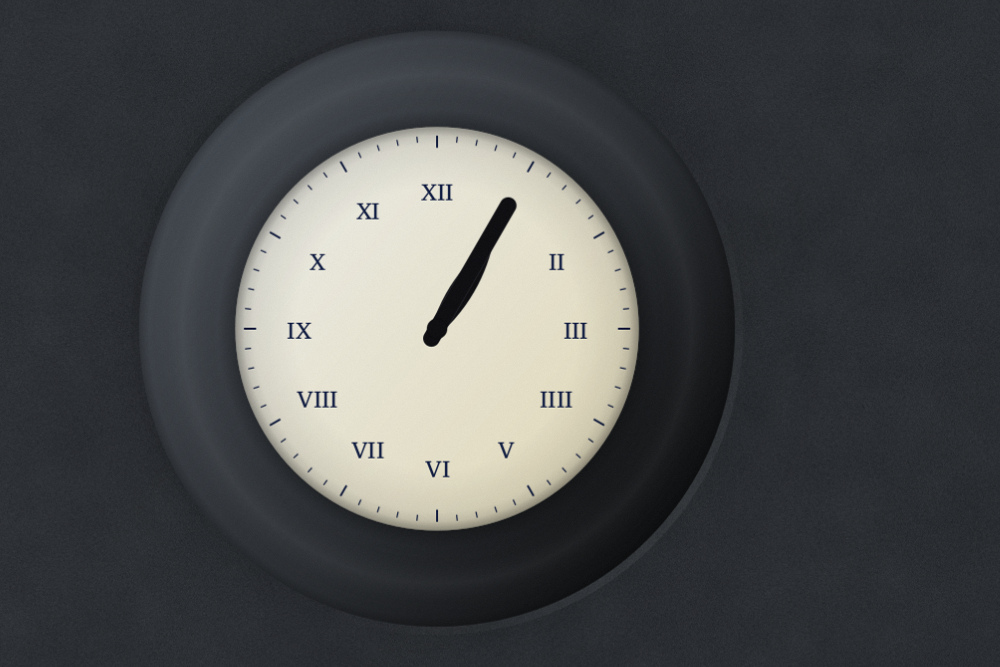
h=1 m=5
